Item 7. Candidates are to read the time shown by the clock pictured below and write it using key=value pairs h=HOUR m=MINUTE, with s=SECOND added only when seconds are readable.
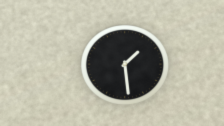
h=1 m=29
